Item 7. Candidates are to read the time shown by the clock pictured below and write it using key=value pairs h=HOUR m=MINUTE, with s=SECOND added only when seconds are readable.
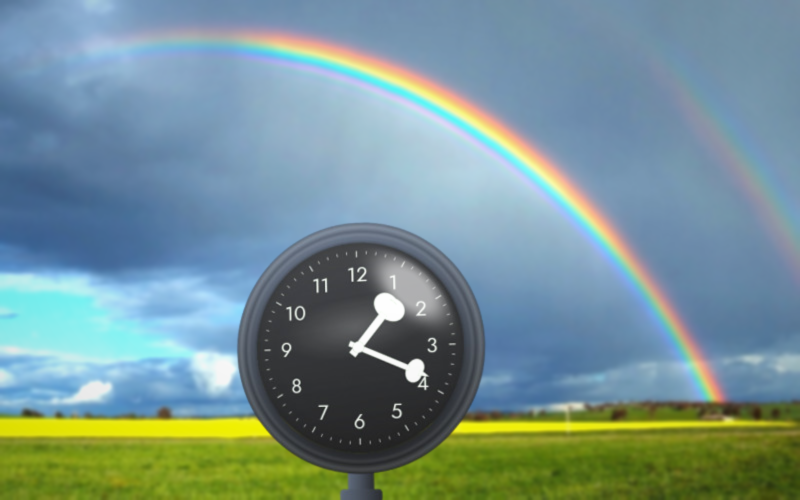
h=1 m=19
